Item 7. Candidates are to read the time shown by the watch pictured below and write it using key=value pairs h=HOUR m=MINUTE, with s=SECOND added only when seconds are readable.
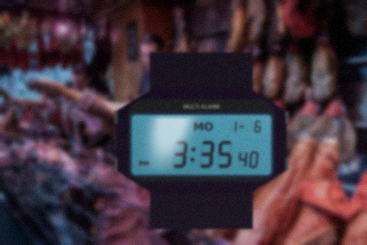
h=3 m=35 s=40
